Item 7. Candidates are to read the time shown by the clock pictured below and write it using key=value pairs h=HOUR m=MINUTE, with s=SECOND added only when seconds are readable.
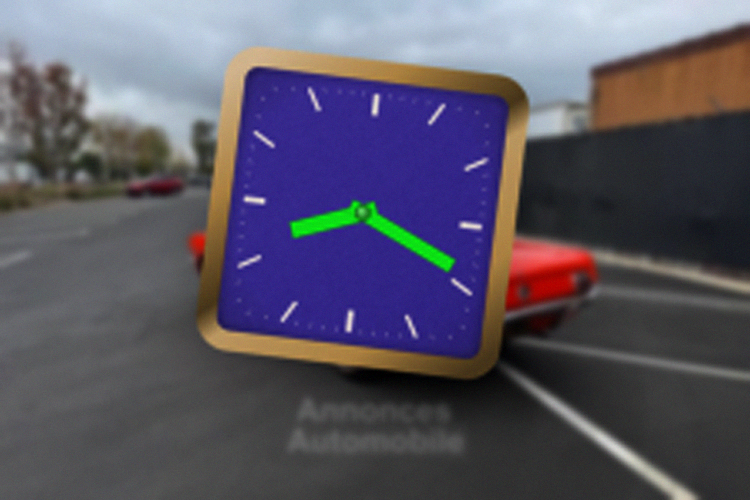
h=8 m=19
